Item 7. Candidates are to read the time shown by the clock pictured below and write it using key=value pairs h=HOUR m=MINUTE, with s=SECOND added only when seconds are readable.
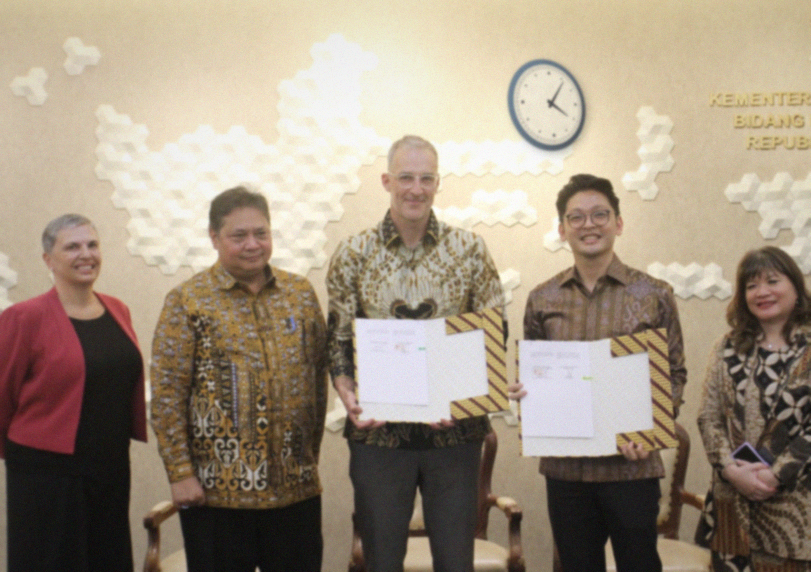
h=4 m=6
